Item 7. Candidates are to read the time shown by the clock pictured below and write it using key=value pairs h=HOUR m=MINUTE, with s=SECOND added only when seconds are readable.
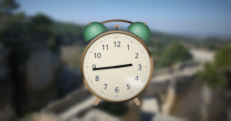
h=2 m=44
